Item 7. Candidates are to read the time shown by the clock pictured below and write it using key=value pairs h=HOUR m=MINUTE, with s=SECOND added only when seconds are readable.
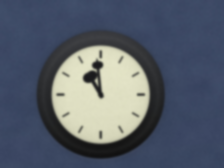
h=10 m=59
